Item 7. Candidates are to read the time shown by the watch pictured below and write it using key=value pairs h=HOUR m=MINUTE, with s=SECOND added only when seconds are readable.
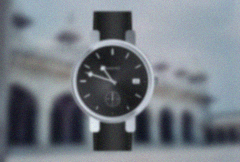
h=10 m=48
